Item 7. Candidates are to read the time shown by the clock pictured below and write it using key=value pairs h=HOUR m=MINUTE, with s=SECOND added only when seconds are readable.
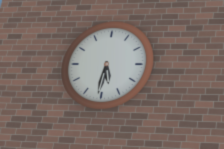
h=5 m=31
